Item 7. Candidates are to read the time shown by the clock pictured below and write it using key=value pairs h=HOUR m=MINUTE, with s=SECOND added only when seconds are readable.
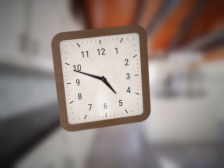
h=4 m=49
